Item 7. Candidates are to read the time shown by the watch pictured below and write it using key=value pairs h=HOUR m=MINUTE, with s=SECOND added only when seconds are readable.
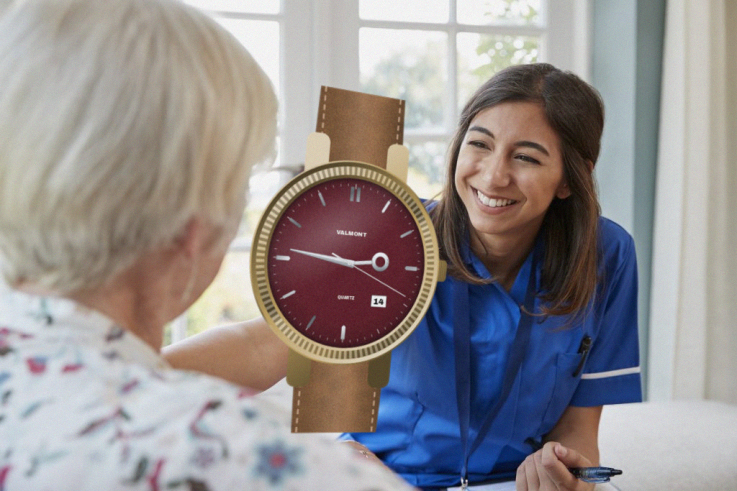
h=2 m=46 s=19
